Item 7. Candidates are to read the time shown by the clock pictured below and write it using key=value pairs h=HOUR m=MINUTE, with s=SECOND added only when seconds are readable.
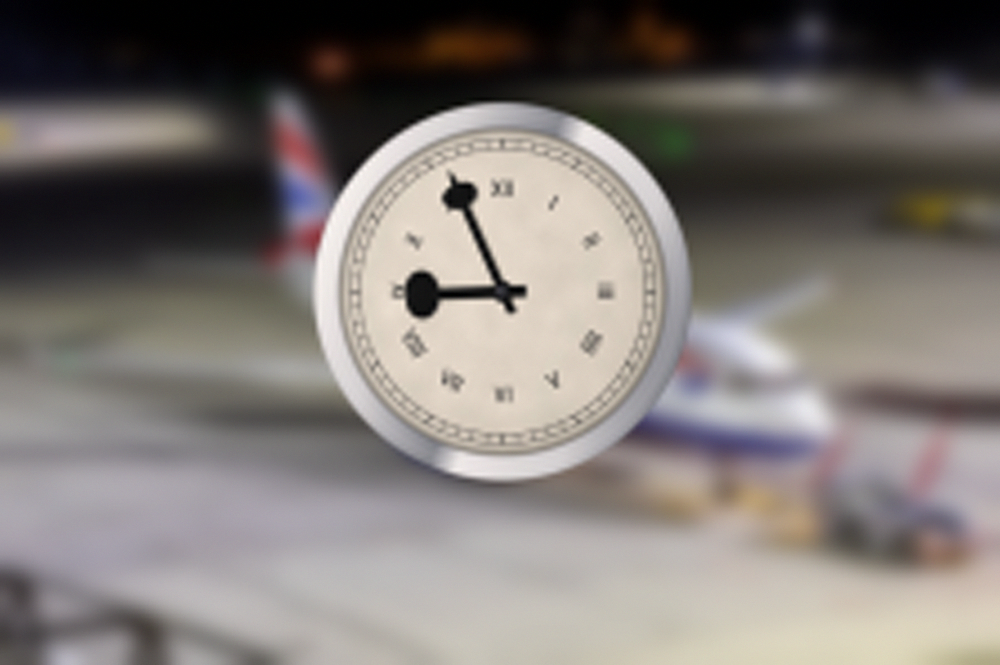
h=8 m=56
